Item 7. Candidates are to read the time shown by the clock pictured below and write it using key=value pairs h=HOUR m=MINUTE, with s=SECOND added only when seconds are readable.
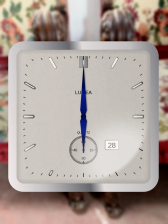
h=6 m=0
